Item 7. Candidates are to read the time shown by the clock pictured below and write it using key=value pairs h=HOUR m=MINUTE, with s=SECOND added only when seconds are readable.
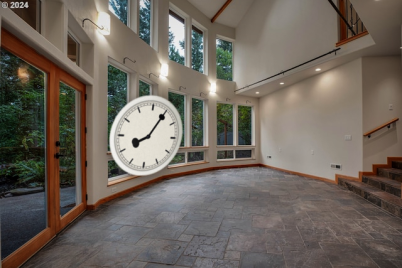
h=8 m=5
